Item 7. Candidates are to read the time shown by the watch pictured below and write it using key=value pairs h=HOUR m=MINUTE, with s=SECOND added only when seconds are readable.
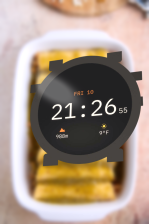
h=21 m=26 s=55
